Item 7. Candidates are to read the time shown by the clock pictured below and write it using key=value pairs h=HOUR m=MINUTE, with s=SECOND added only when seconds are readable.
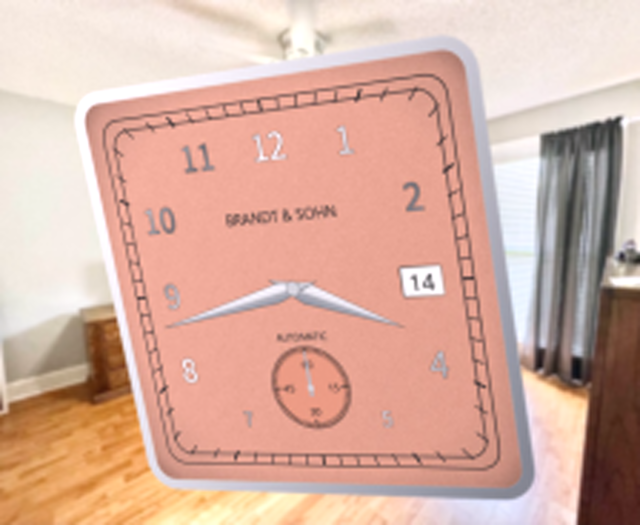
h=3 m=43
